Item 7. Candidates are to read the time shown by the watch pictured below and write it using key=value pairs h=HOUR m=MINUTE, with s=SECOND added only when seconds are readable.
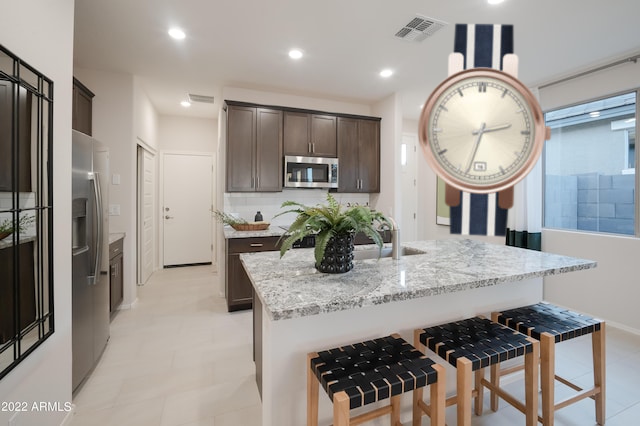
h=2 m=33
